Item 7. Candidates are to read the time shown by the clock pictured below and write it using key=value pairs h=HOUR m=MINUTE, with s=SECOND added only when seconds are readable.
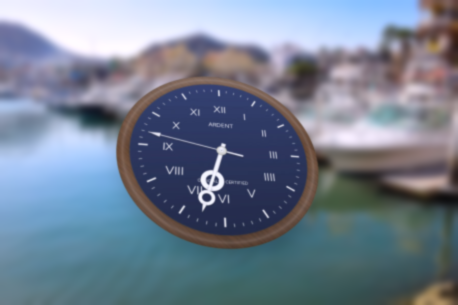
h=6 m=32 s=47
